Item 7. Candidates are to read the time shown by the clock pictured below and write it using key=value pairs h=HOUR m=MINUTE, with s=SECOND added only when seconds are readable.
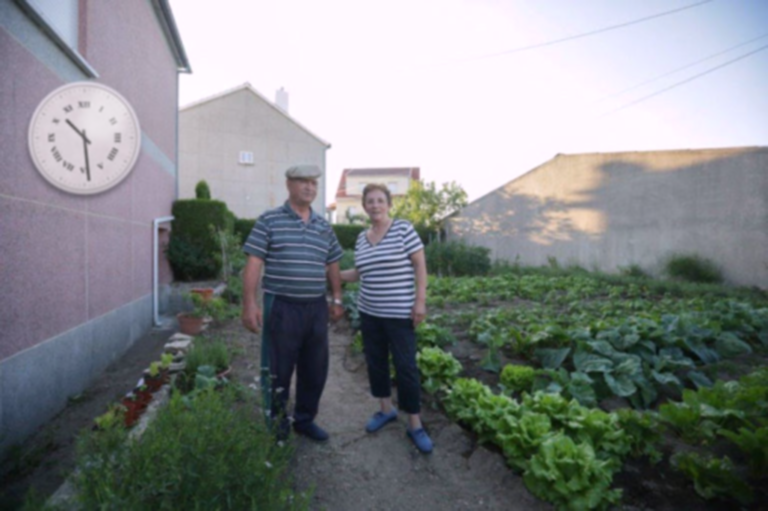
h=10 m=29
